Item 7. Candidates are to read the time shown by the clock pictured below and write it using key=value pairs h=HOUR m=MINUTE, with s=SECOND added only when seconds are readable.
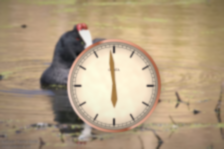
h=5 m=59
